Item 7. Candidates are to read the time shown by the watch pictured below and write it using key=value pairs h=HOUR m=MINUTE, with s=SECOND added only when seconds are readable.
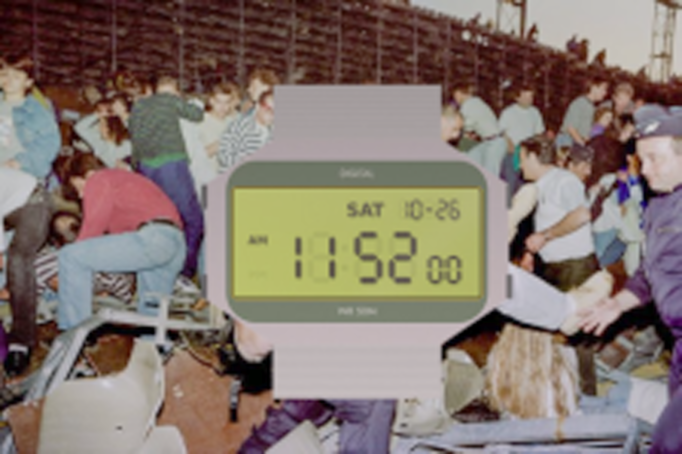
h=11 m=52 s=0
